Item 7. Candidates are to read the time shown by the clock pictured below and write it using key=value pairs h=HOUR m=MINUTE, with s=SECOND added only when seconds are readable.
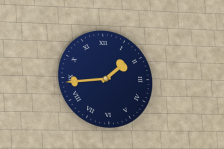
h=1 m=44
